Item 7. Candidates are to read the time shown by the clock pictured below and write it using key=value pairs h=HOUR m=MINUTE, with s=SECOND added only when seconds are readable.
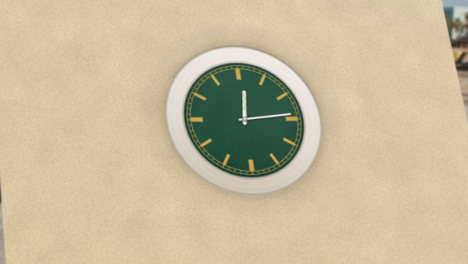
h=12 m=14
